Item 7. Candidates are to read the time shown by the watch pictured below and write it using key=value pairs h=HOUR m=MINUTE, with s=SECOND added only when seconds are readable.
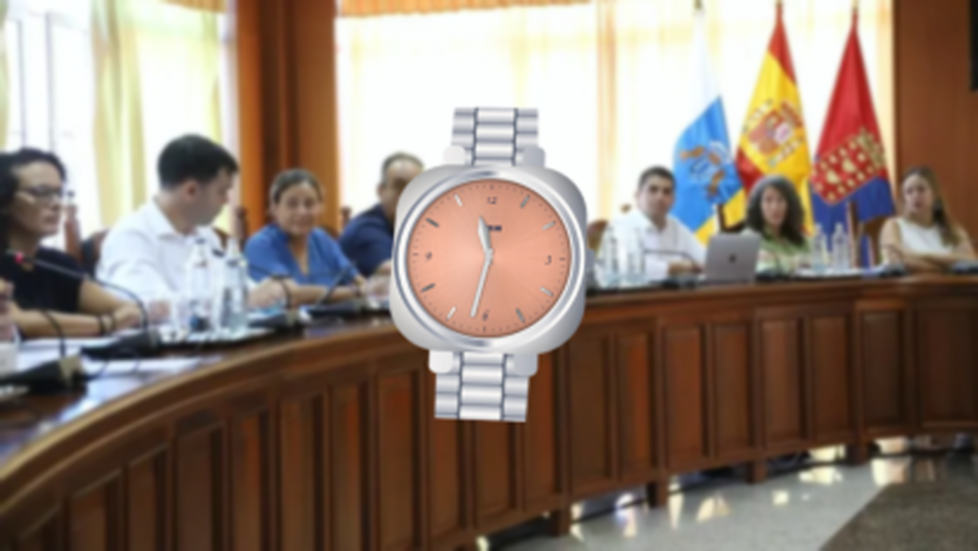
h=11 m=32
